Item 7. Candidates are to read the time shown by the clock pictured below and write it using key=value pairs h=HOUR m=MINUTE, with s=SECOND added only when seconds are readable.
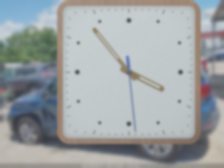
h=3 m=53 s=29
